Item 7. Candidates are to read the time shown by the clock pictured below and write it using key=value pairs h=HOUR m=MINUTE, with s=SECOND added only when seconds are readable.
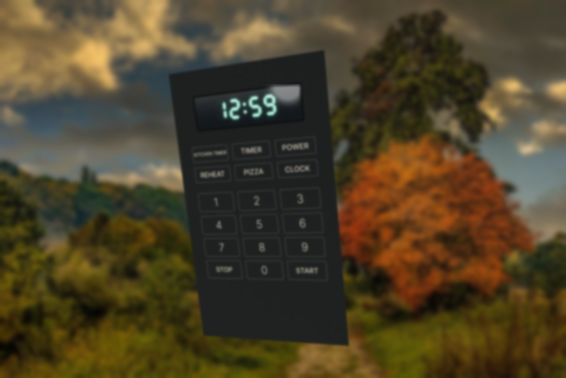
h=12 m=59
